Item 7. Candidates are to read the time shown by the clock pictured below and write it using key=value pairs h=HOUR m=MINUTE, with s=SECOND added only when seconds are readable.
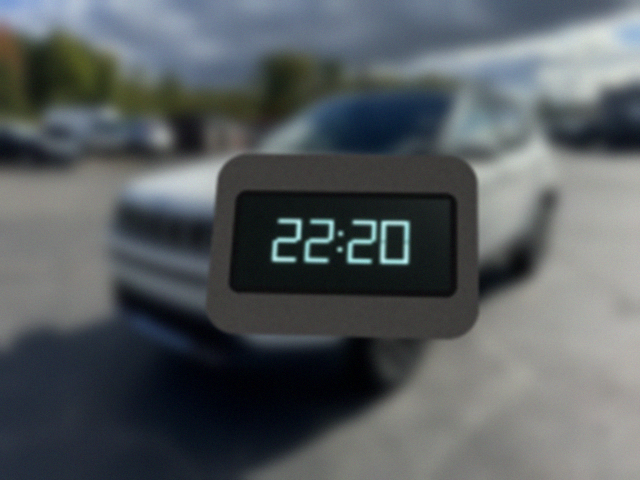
h=22 m=20
